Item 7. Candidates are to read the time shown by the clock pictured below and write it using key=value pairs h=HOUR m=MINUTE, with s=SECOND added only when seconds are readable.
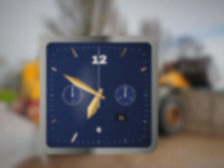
h=6 m=50
